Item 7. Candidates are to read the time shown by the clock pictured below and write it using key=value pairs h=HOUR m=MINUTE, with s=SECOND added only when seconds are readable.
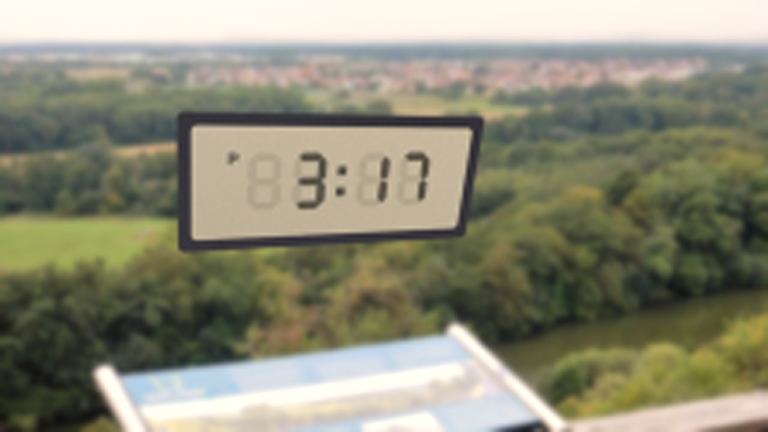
h=3 m=17
